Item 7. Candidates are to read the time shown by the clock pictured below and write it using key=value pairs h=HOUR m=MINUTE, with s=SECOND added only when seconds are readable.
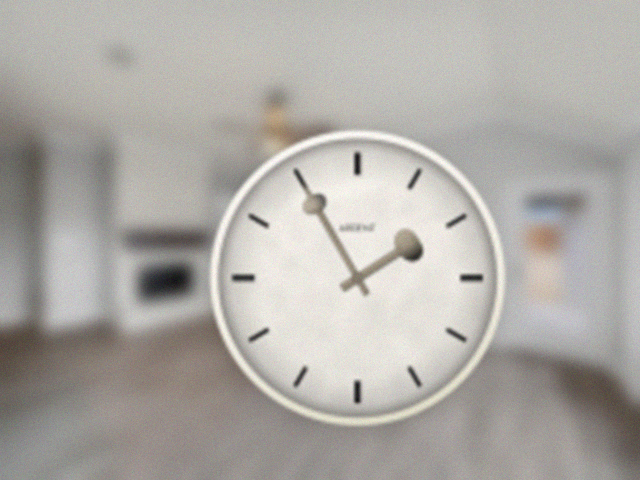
h=1 m=55
